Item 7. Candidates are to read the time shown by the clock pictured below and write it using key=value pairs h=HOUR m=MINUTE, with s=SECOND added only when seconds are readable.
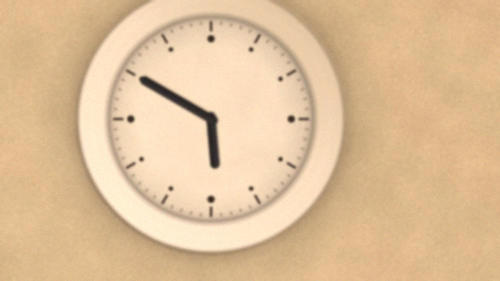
h=5 m=50
